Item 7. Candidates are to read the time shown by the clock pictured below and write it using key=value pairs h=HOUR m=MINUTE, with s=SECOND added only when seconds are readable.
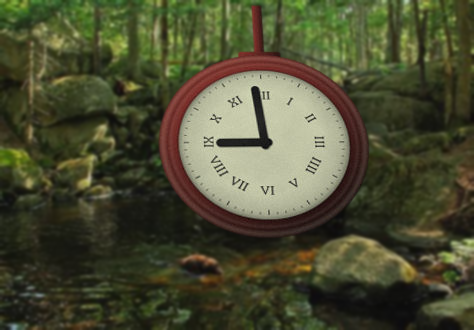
h=8 m=59
